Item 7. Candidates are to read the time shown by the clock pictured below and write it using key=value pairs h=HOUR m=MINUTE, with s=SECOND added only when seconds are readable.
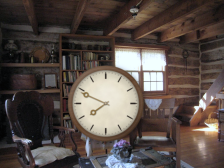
h=7 m=49
